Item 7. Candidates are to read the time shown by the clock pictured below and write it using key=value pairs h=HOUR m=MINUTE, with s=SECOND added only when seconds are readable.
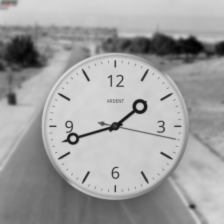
h=1 m=42 s=17
